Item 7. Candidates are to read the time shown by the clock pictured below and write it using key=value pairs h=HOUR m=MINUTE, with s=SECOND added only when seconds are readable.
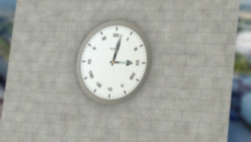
h=3 m=2
